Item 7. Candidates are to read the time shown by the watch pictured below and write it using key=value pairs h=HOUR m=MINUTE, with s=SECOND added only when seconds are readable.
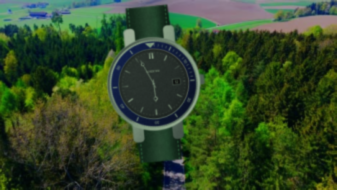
h=5 m=56
